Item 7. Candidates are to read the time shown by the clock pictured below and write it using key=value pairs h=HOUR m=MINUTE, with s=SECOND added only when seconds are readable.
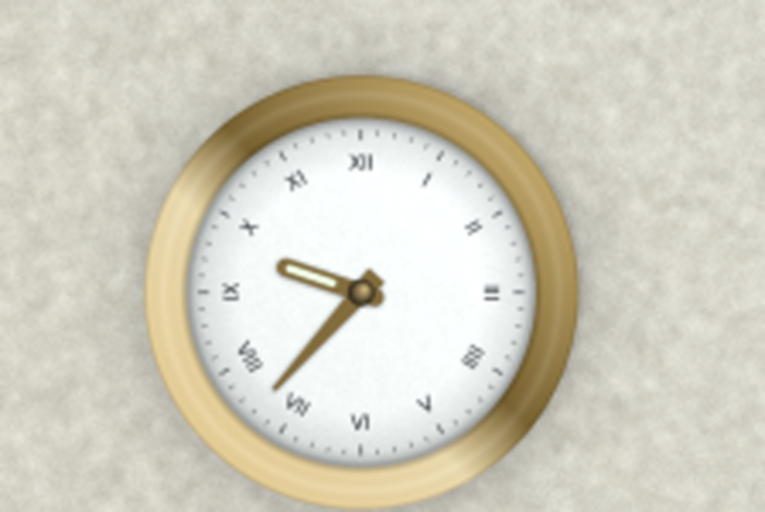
h=9 m=37
